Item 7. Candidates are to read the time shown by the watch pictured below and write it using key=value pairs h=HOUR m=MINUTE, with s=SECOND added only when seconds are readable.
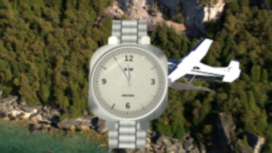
h=11 m=55
